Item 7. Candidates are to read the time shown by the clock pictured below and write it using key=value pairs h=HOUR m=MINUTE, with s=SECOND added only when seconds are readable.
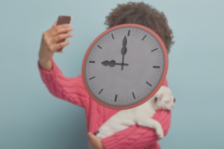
h=8 m=59
